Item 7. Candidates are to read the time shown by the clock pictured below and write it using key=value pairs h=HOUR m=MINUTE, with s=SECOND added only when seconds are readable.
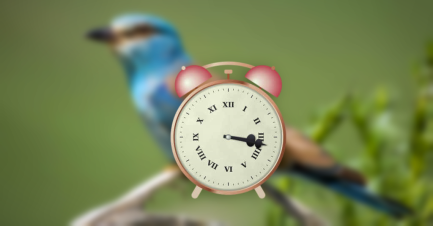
h=3 m=17
